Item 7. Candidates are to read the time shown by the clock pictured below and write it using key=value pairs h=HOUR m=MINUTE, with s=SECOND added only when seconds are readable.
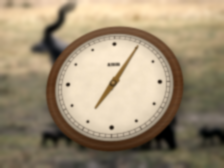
h=7 m=5
